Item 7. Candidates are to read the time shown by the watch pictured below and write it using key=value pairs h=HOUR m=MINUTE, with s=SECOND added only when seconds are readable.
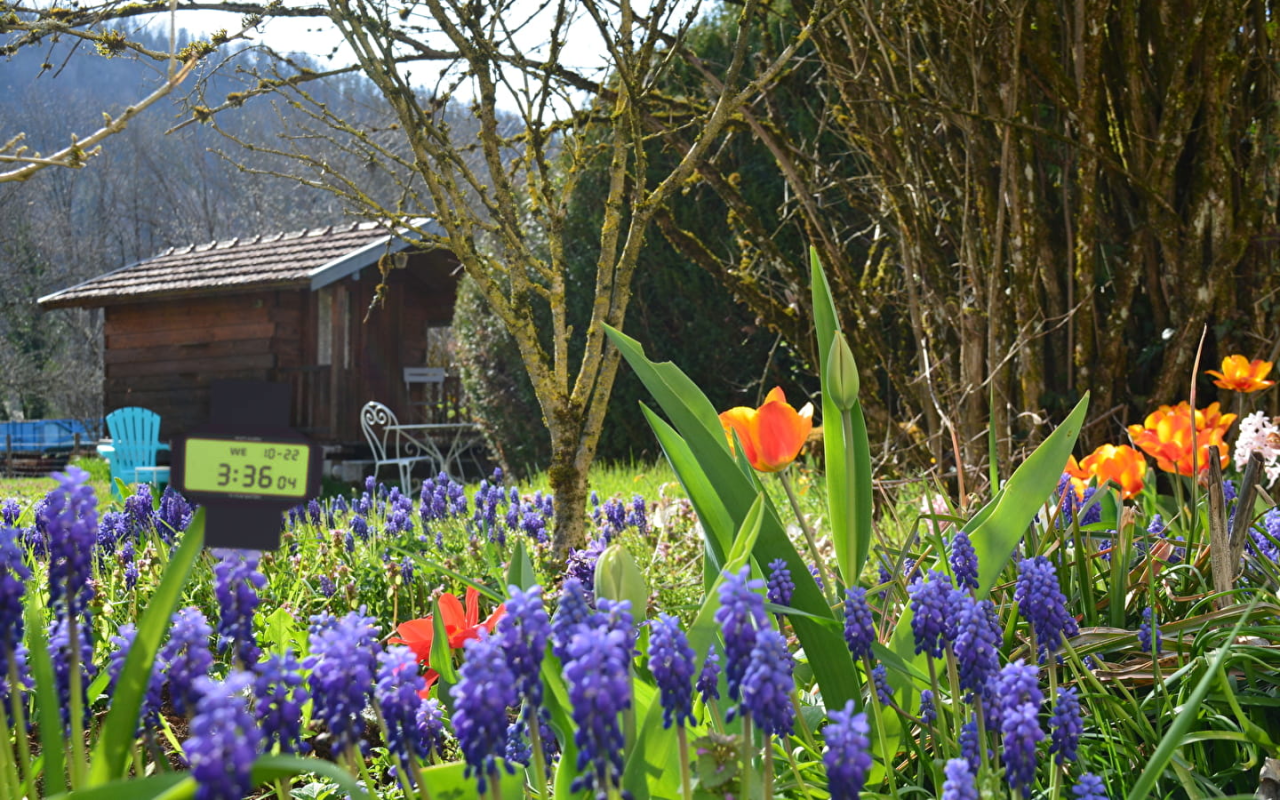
h=3 m=36 s=4
